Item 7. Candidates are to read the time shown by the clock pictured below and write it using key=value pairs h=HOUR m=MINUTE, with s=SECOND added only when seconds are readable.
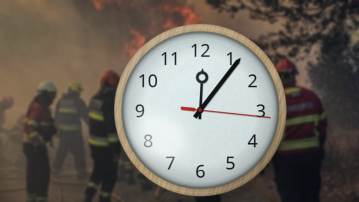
h=12 m=6 s=16
